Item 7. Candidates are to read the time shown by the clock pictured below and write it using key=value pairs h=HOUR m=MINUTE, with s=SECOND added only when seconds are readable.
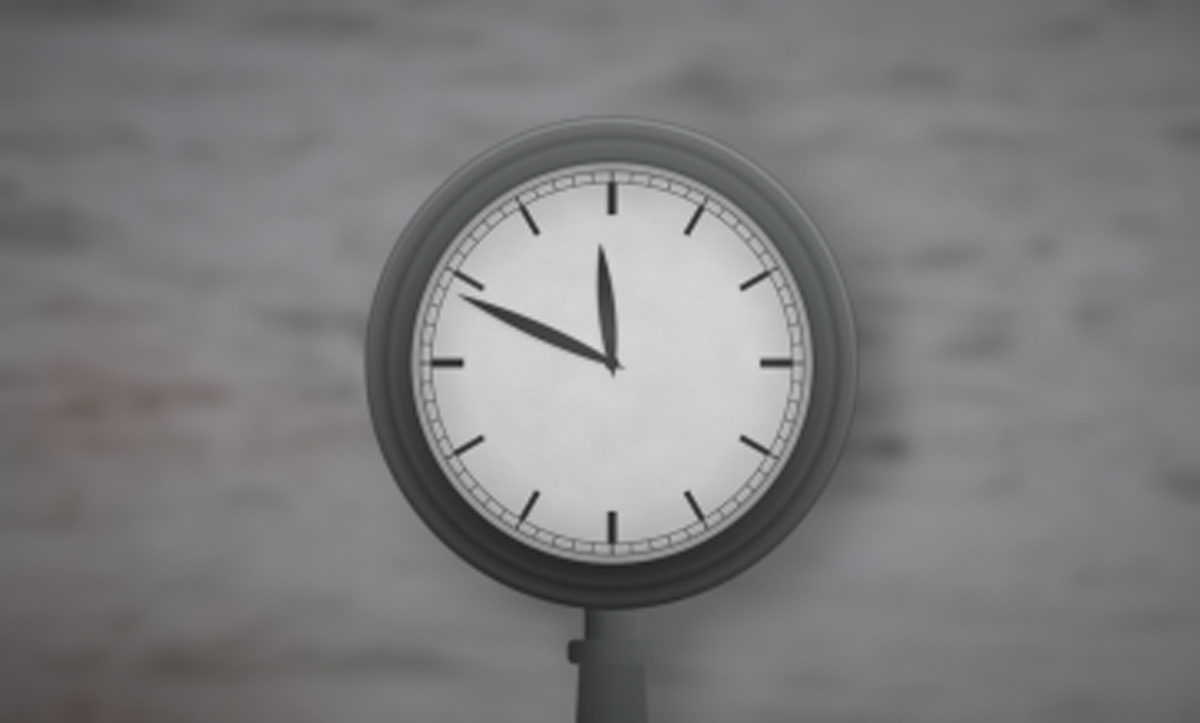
h=11 m=49
